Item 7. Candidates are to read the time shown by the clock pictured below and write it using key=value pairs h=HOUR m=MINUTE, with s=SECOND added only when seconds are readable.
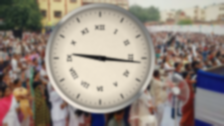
h=9 m=16
